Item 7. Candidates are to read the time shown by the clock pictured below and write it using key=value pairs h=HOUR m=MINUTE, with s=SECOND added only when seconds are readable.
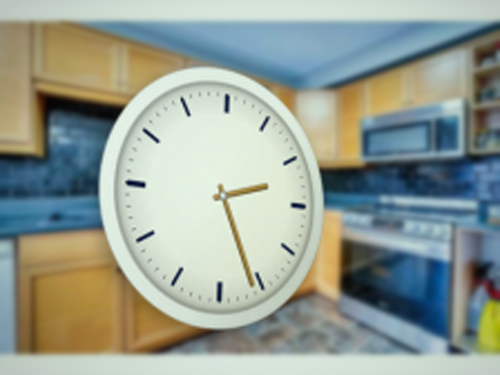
h=2 m=26
